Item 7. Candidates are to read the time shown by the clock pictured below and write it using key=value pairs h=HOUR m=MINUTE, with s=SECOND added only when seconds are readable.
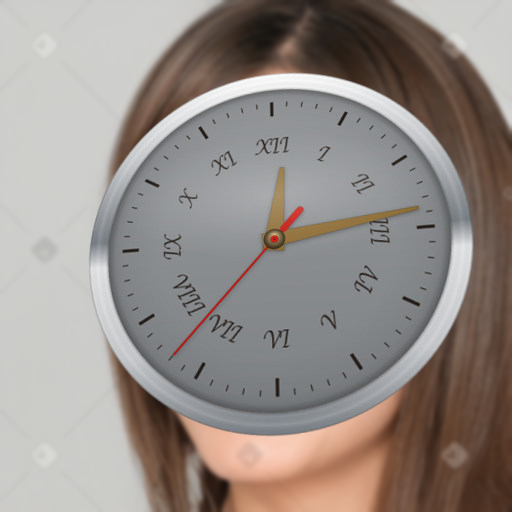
h=12 m=13 s=37
